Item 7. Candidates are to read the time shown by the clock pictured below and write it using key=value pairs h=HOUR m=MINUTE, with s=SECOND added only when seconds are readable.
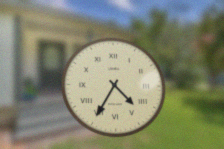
h=4 m=35
